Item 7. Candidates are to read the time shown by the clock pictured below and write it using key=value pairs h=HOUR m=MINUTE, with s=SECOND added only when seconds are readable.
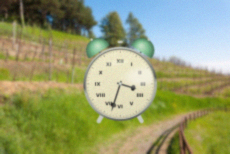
h=3 m=33
